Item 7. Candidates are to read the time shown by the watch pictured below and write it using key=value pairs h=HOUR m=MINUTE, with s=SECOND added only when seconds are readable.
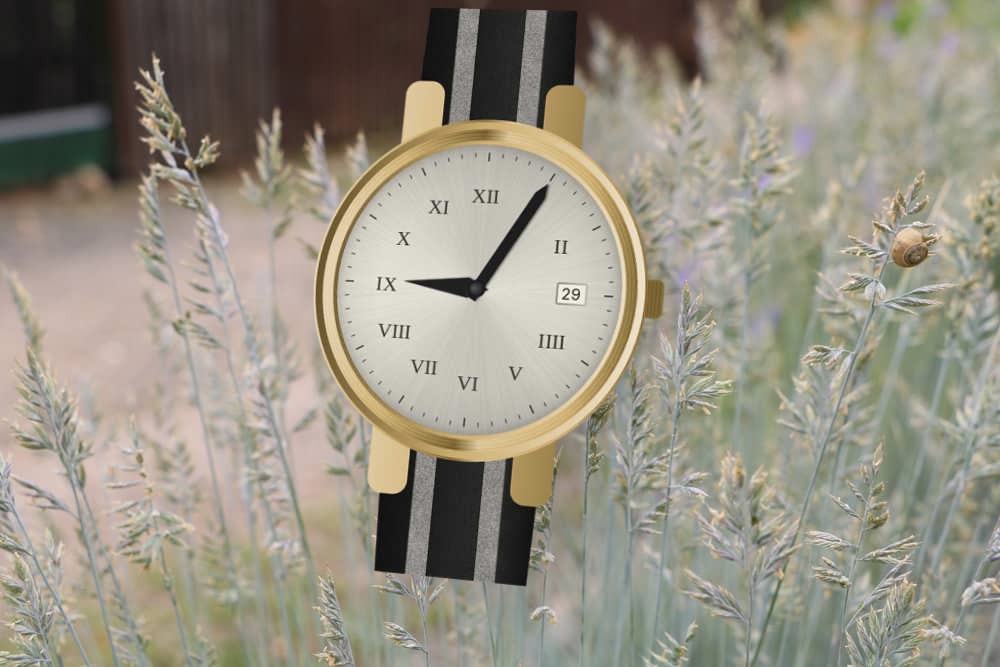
h=9 m=5
